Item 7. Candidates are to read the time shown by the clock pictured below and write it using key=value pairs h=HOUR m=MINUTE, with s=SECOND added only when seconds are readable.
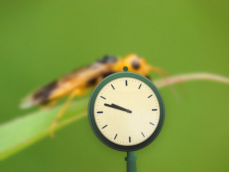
h=9 m=48
